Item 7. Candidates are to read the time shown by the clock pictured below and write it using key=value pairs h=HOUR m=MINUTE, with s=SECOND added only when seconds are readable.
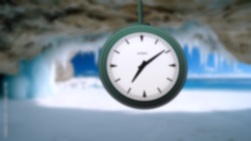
h=7 m=9
